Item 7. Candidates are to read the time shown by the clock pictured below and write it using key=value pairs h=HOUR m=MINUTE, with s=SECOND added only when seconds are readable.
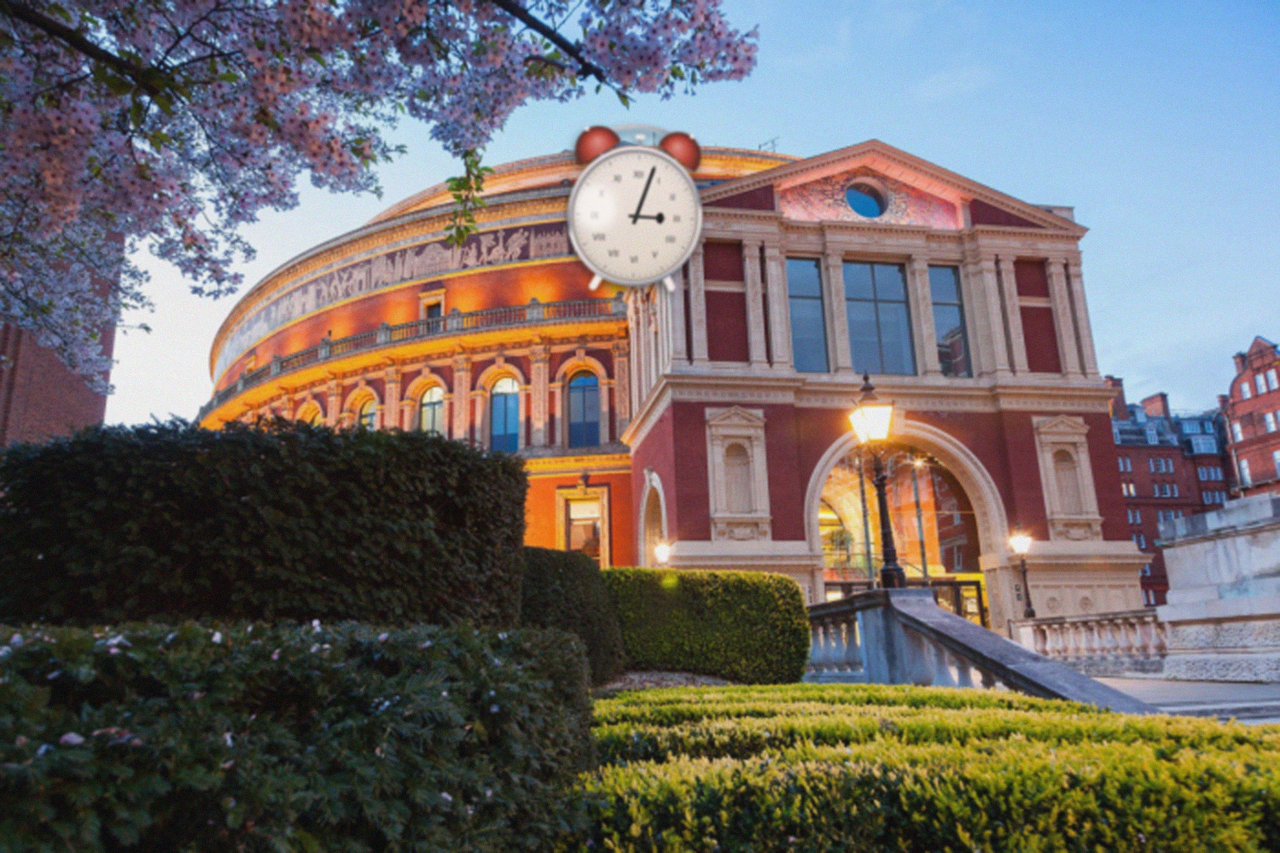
h=3 m=3
